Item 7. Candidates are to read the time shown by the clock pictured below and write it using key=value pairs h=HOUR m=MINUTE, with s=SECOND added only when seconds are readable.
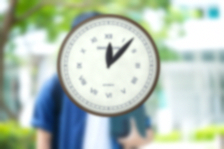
h=12 m=7
